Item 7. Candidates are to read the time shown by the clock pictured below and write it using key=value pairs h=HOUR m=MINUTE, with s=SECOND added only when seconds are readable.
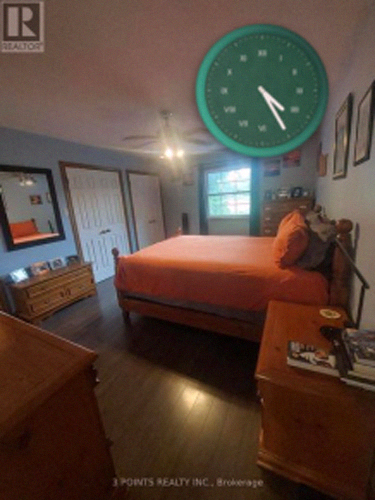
h=4 m=25
